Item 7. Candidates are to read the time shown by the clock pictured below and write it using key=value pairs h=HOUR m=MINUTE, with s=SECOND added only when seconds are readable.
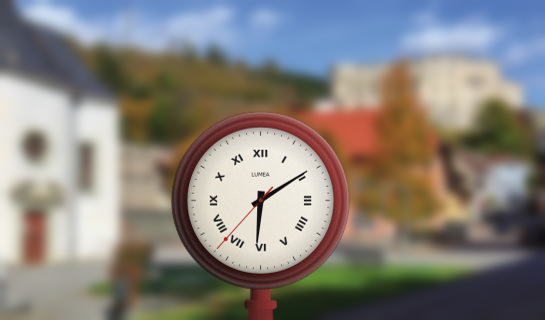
h=6 m=9 s=37
